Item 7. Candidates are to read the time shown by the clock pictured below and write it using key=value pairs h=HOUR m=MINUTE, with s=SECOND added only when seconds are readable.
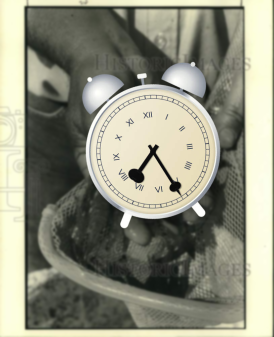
h=7 m=26
